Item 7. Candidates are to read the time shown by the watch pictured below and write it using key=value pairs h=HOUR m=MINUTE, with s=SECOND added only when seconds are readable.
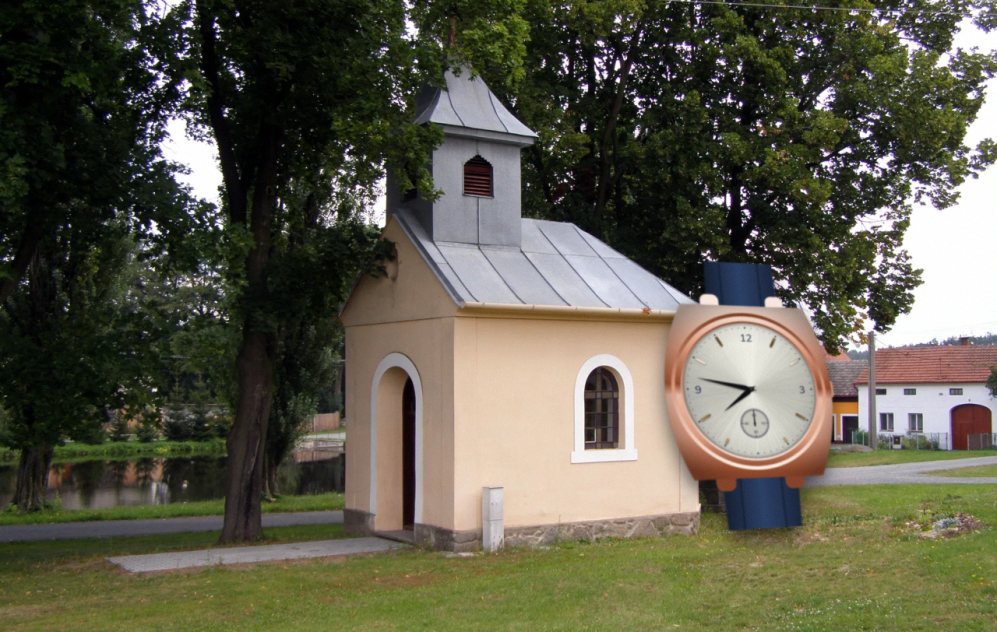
h=7 m=47
